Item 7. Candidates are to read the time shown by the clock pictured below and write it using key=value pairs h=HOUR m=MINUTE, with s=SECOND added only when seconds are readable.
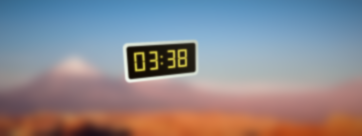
h=3 m=38
